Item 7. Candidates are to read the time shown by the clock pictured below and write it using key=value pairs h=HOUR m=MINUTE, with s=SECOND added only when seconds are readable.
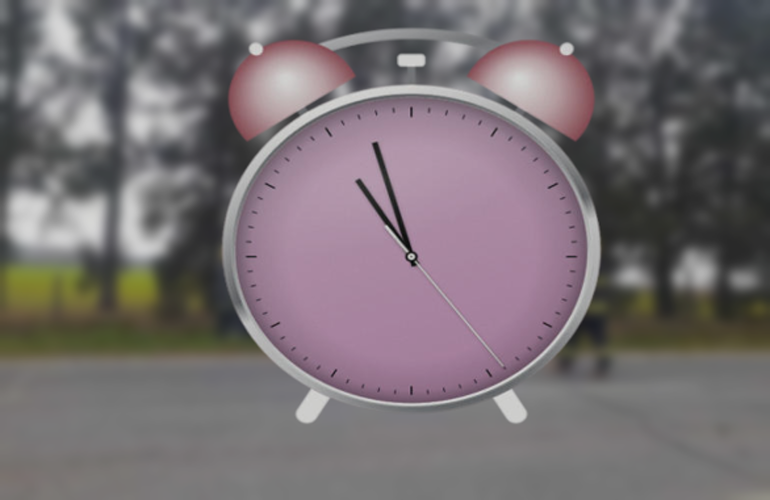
h=10 m=57 s=24
